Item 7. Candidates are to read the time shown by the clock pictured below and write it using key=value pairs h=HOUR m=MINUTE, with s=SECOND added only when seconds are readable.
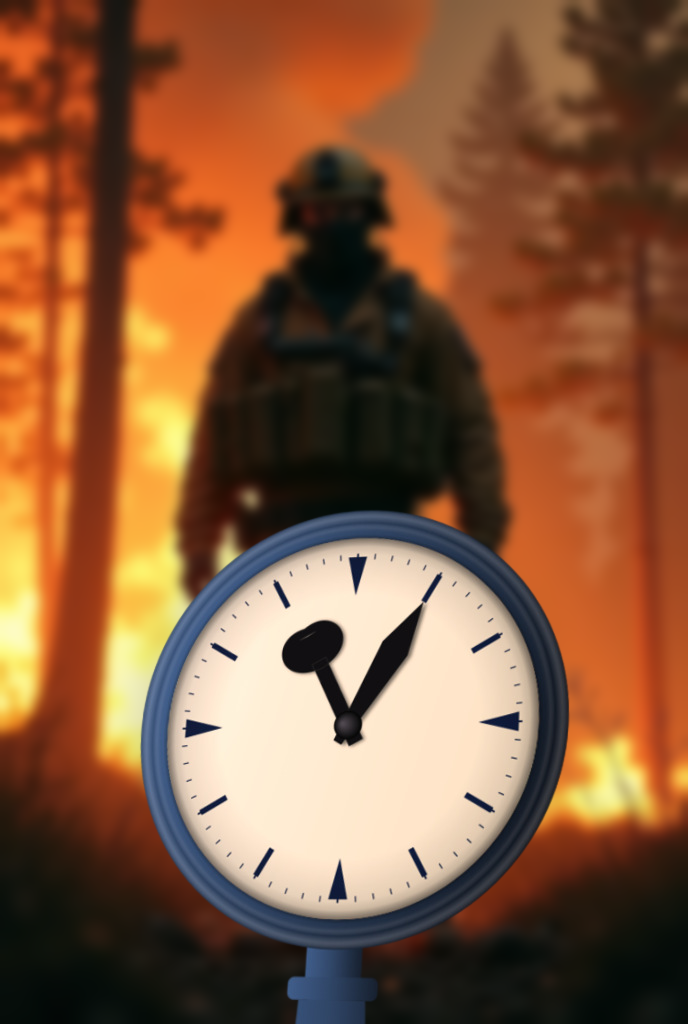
h=11 m=5
